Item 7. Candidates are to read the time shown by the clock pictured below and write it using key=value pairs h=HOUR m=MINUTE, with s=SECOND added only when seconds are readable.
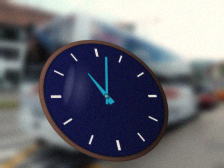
h=11 m=2
